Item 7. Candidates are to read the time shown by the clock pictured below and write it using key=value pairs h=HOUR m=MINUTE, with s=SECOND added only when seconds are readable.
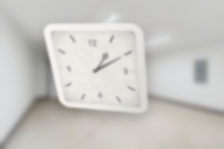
h=1 m=10
